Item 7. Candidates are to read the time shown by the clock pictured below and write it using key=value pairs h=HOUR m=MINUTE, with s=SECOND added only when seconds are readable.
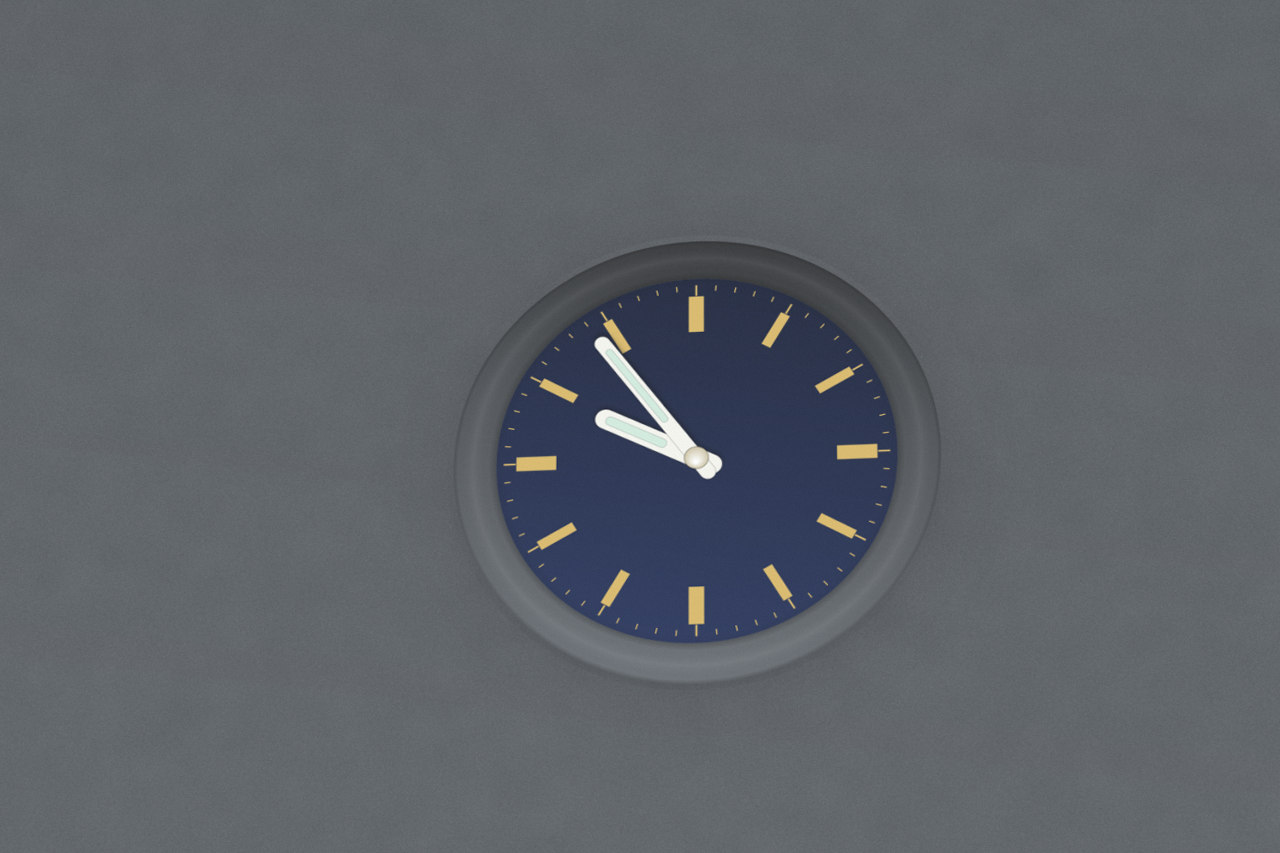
h=9 m=54
